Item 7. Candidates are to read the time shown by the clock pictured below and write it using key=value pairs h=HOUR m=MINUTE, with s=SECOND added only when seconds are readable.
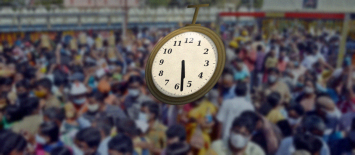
h=5 m=28
